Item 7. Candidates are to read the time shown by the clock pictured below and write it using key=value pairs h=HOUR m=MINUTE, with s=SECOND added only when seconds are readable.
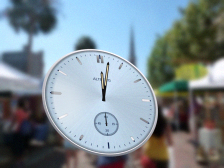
h=12 m=2
